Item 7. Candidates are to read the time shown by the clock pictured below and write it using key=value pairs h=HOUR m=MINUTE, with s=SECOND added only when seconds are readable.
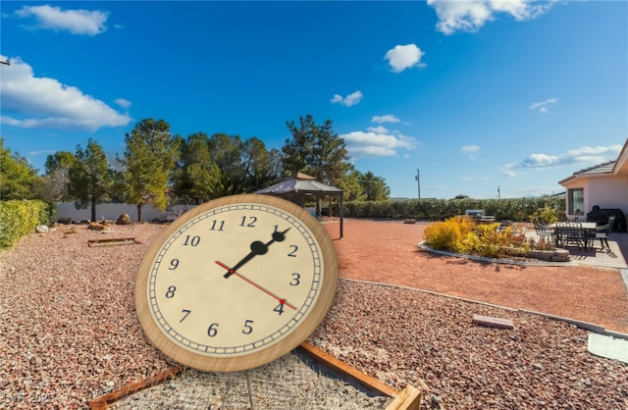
h=1 m=6 s=19
